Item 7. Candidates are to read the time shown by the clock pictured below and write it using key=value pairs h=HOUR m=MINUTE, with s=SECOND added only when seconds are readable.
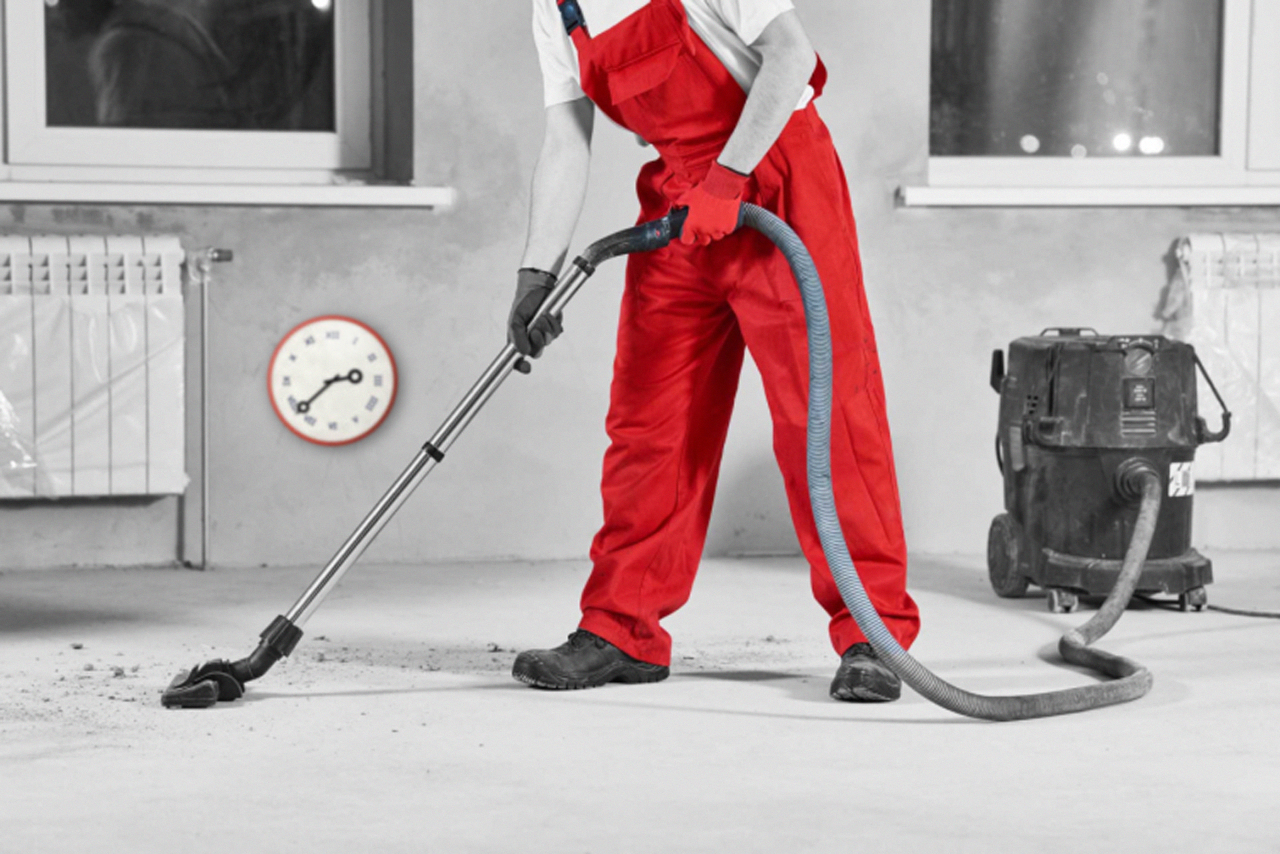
h=2 m=38
